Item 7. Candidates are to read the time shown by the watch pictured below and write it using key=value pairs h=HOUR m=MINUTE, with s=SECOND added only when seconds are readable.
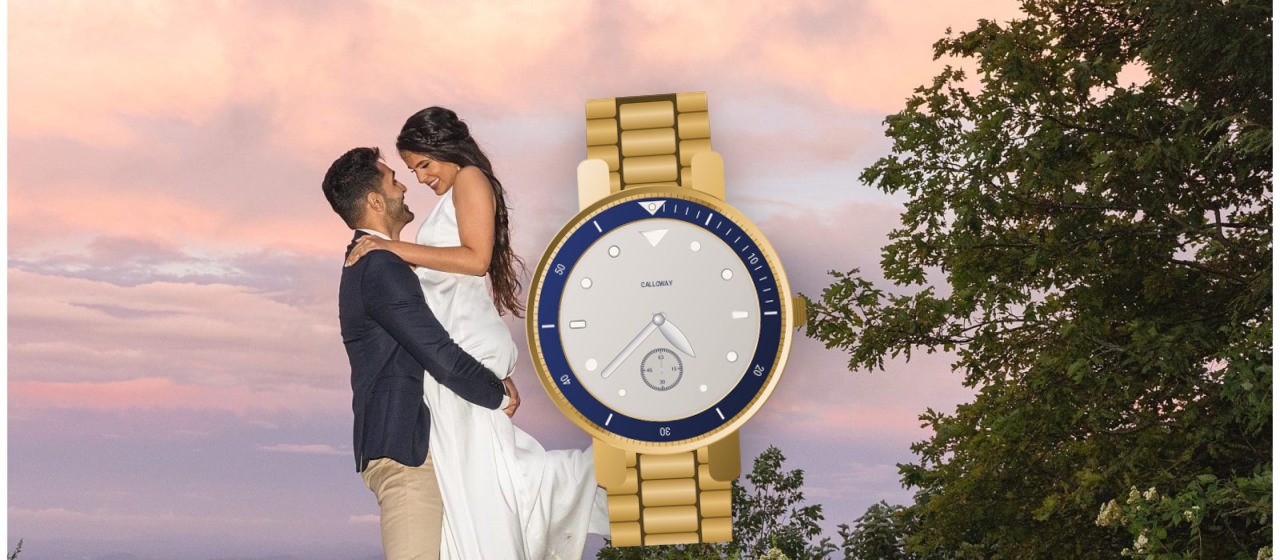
h=4 m=38
